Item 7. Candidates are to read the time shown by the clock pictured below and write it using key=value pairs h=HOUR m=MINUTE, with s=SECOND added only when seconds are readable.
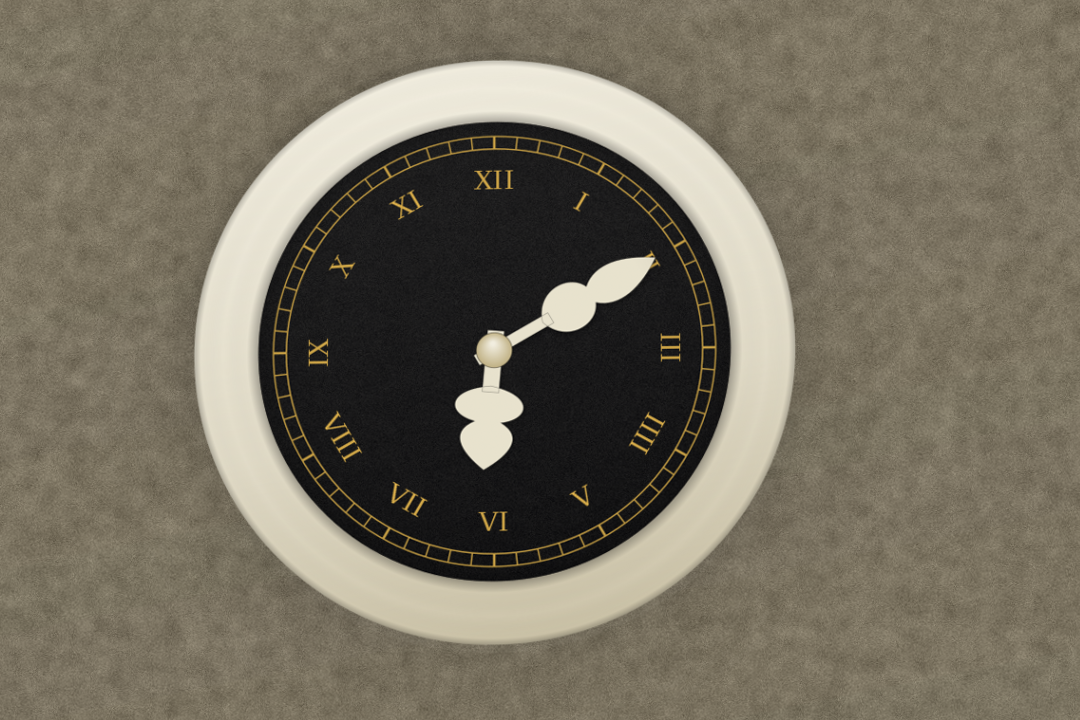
h=6 m=10
